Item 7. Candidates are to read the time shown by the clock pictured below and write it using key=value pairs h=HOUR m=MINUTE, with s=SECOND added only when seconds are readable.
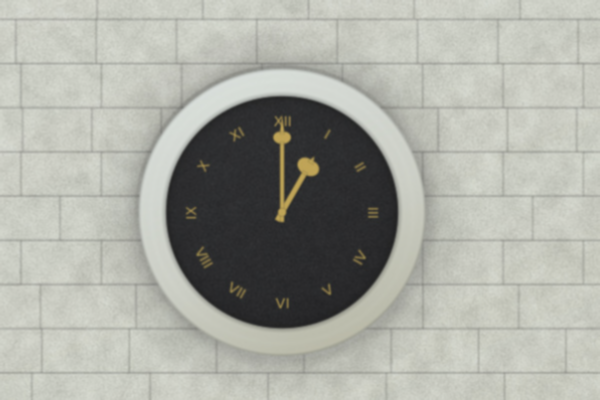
h=1 m=0
